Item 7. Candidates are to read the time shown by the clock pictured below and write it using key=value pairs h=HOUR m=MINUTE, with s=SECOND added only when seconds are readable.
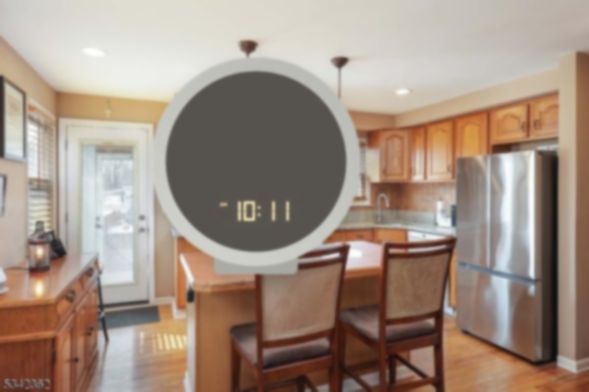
h=10 m=11
